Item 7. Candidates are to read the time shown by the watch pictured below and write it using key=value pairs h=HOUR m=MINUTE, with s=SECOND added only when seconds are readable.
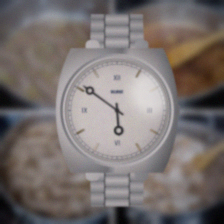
h=5 m=51
